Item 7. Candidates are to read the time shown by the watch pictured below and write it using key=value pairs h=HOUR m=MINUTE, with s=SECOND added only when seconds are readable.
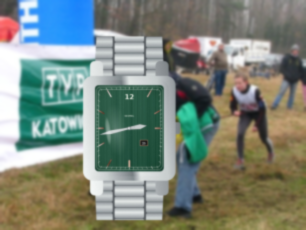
h=2 m=43
